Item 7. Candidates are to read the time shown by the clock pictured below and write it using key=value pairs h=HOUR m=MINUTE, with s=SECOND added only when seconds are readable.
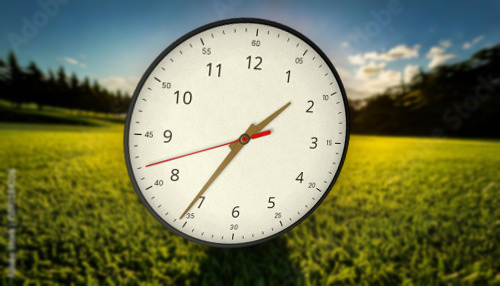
h=1 m=35 s=42
